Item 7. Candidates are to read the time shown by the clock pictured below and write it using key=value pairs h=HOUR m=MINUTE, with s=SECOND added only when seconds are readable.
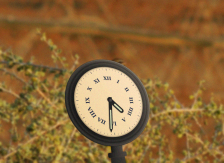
h=4 m=31
